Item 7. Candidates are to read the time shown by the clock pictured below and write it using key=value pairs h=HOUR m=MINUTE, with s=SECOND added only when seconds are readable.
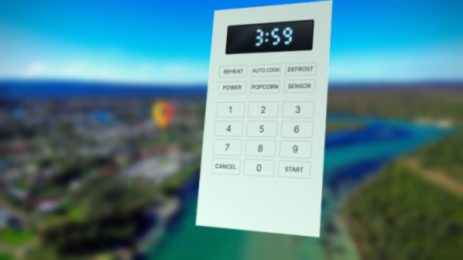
h=3 m=59
